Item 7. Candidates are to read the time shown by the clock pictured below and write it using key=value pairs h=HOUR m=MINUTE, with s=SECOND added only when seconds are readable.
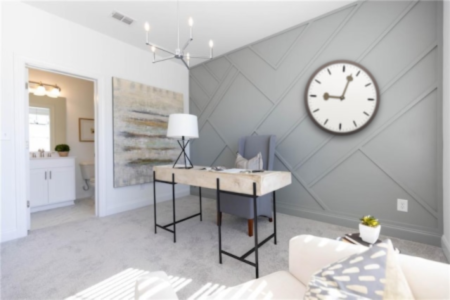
h=9 m=3
